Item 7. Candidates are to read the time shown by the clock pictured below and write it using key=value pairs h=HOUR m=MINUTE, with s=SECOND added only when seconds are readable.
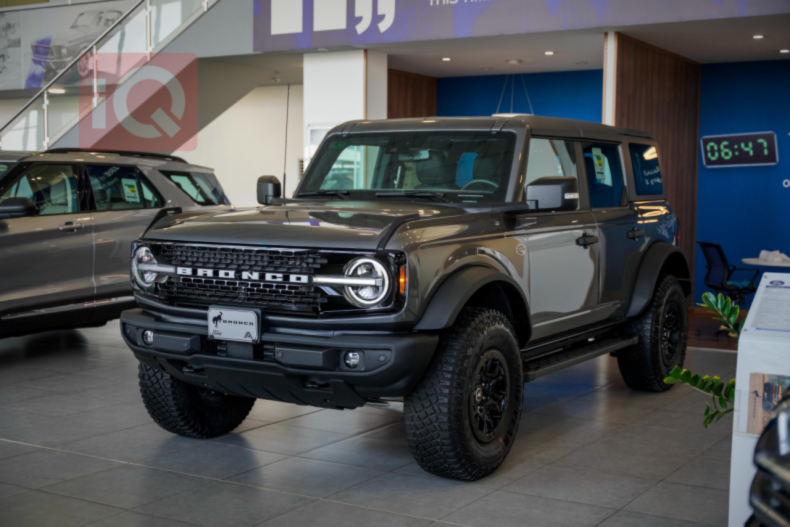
h=6 m=47
